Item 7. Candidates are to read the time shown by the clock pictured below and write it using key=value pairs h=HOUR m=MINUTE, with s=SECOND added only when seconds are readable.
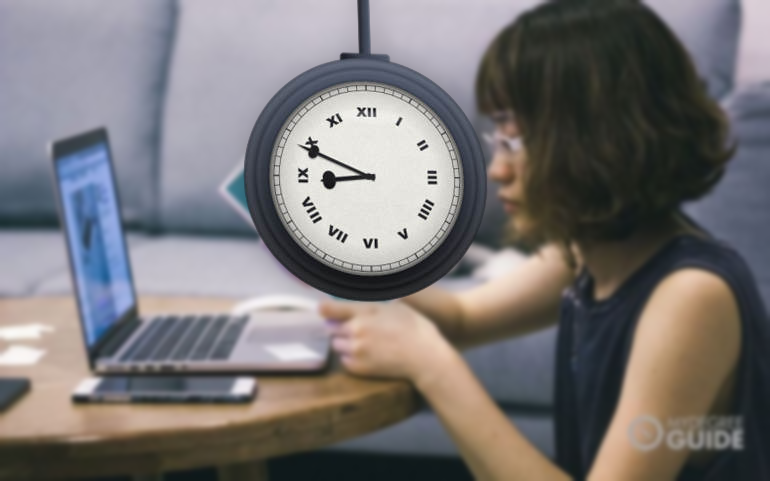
h=8 m=49
